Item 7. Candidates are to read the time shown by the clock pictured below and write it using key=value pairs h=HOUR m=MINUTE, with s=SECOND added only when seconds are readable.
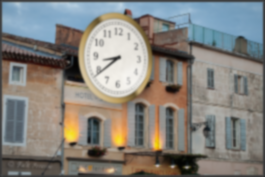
h=8 m=39
